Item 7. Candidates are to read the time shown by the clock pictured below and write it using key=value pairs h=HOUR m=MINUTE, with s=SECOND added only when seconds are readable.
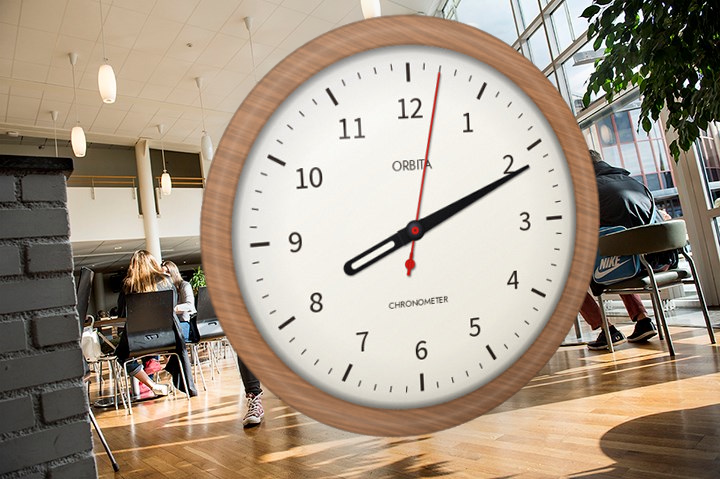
h=8 m=11 s=2
